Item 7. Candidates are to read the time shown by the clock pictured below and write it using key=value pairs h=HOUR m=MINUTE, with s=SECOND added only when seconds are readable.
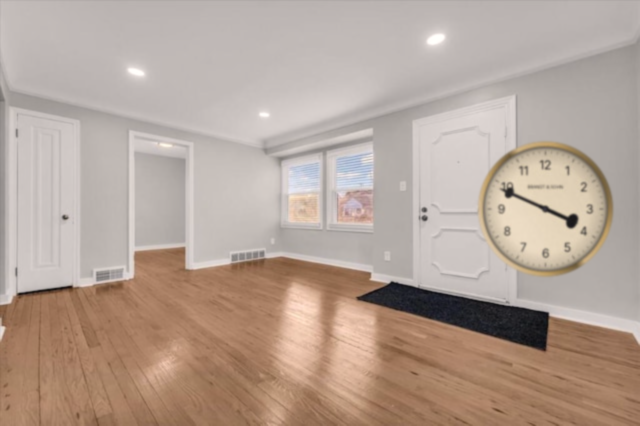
h=3 m=49
